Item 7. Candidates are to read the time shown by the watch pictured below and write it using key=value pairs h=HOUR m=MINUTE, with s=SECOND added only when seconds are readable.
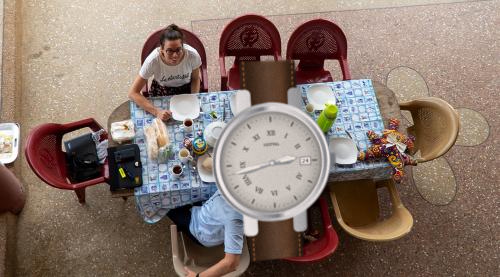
h=2 m=43
